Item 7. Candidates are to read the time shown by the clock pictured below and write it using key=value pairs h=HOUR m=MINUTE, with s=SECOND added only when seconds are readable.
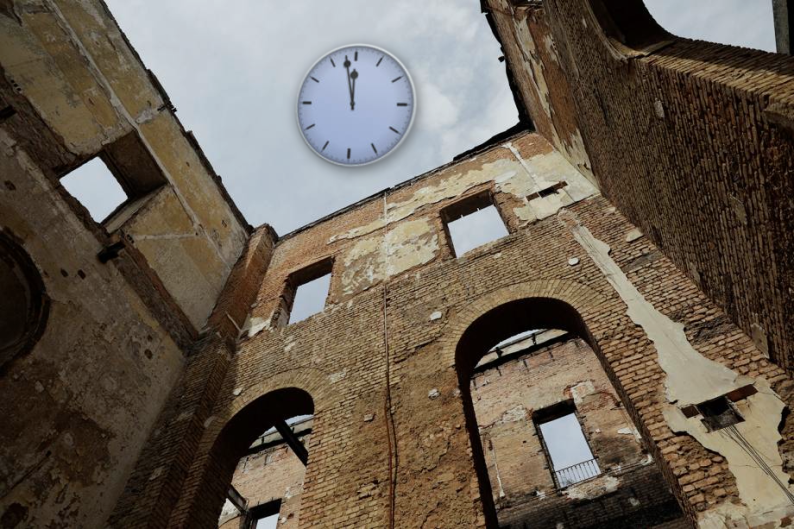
h=11 m=58
